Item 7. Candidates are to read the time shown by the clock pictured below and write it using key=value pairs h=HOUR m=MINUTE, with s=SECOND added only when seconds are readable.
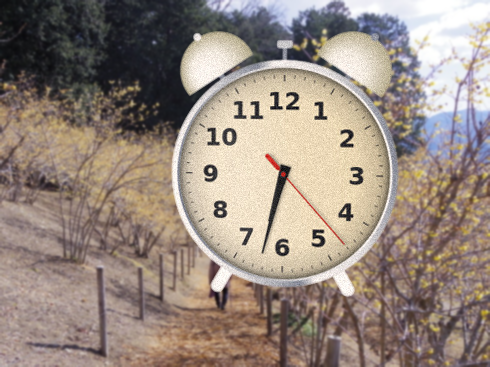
h=6 m=32 s=23
